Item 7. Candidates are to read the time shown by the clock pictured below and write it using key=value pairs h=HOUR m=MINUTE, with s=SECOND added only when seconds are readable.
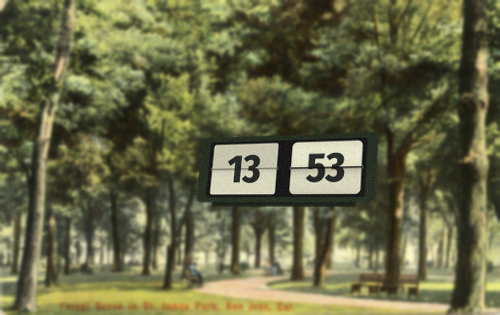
h=13 m=53
